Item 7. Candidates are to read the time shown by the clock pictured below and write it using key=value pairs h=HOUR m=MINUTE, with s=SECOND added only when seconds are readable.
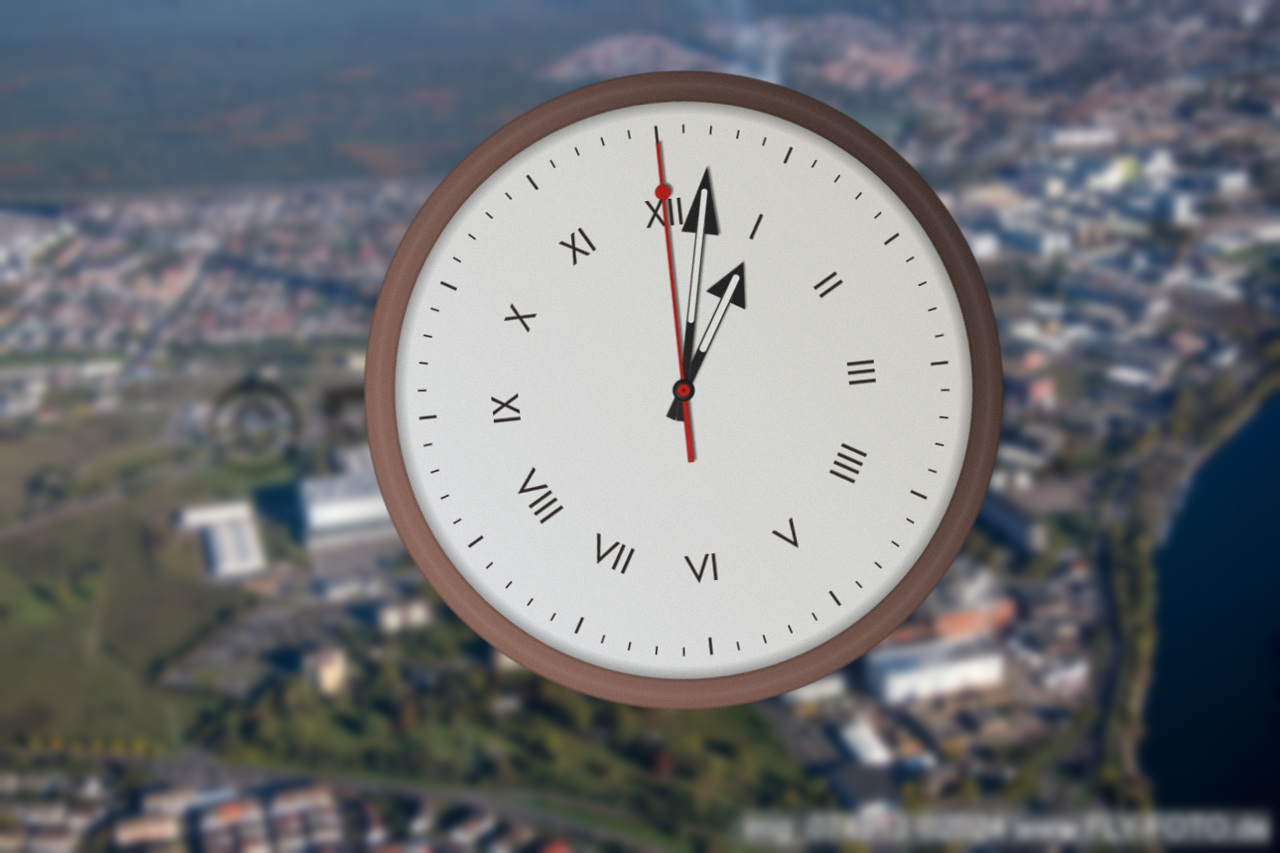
h=1 m=2 s=0
